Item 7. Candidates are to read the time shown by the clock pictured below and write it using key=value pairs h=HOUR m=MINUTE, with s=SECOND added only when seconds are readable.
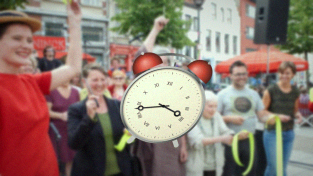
h=3 m=43
